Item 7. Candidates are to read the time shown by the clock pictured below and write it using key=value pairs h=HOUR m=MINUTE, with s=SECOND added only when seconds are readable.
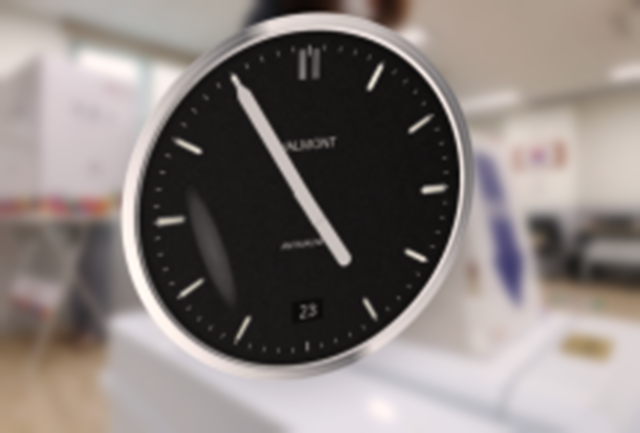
h=4 m=55
